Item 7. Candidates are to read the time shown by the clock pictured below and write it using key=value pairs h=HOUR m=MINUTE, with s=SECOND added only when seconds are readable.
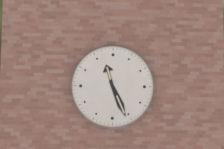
h=11 m=26
